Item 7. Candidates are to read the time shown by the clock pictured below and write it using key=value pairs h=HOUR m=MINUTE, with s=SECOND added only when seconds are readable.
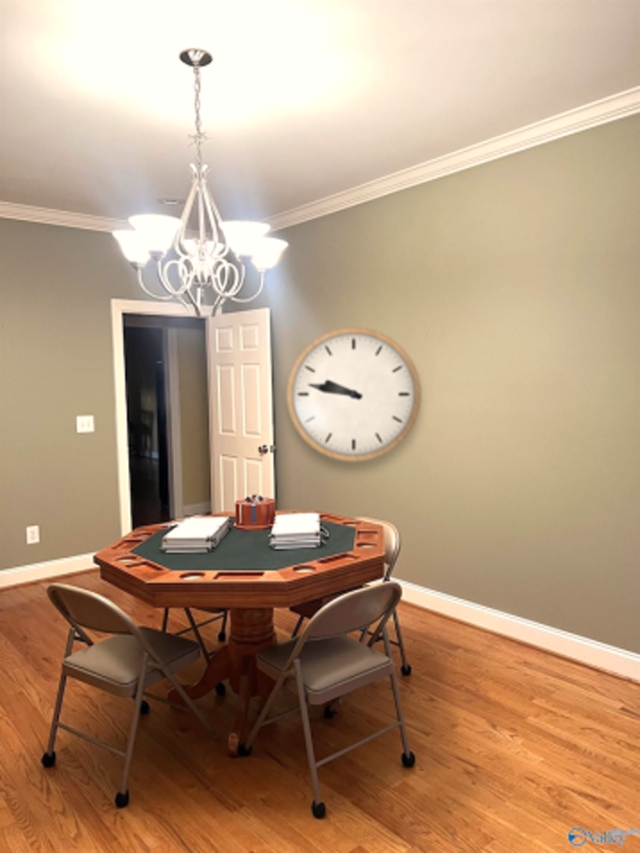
h=9 m=47
